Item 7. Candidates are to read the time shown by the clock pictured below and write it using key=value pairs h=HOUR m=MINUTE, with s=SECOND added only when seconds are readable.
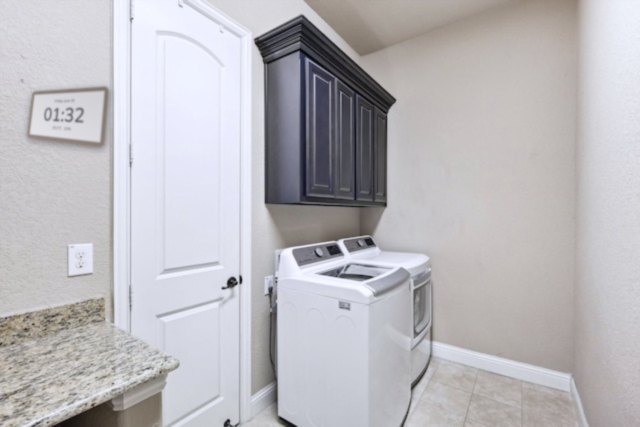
h=1 m=32
